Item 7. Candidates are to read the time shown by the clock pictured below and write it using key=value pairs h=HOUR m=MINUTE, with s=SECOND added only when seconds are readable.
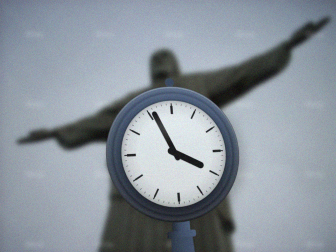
h=3 m=56
